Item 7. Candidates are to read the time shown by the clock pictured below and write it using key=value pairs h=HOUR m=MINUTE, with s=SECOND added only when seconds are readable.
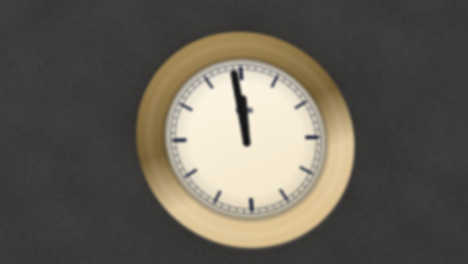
h=11 m=59
